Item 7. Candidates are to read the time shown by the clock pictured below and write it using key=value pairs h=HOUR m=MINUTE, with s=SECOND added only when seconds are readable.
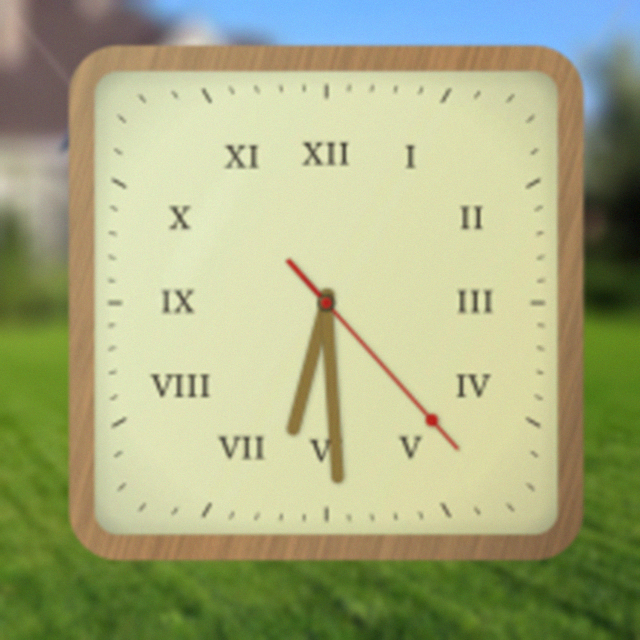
h=6 m=29 s=23
